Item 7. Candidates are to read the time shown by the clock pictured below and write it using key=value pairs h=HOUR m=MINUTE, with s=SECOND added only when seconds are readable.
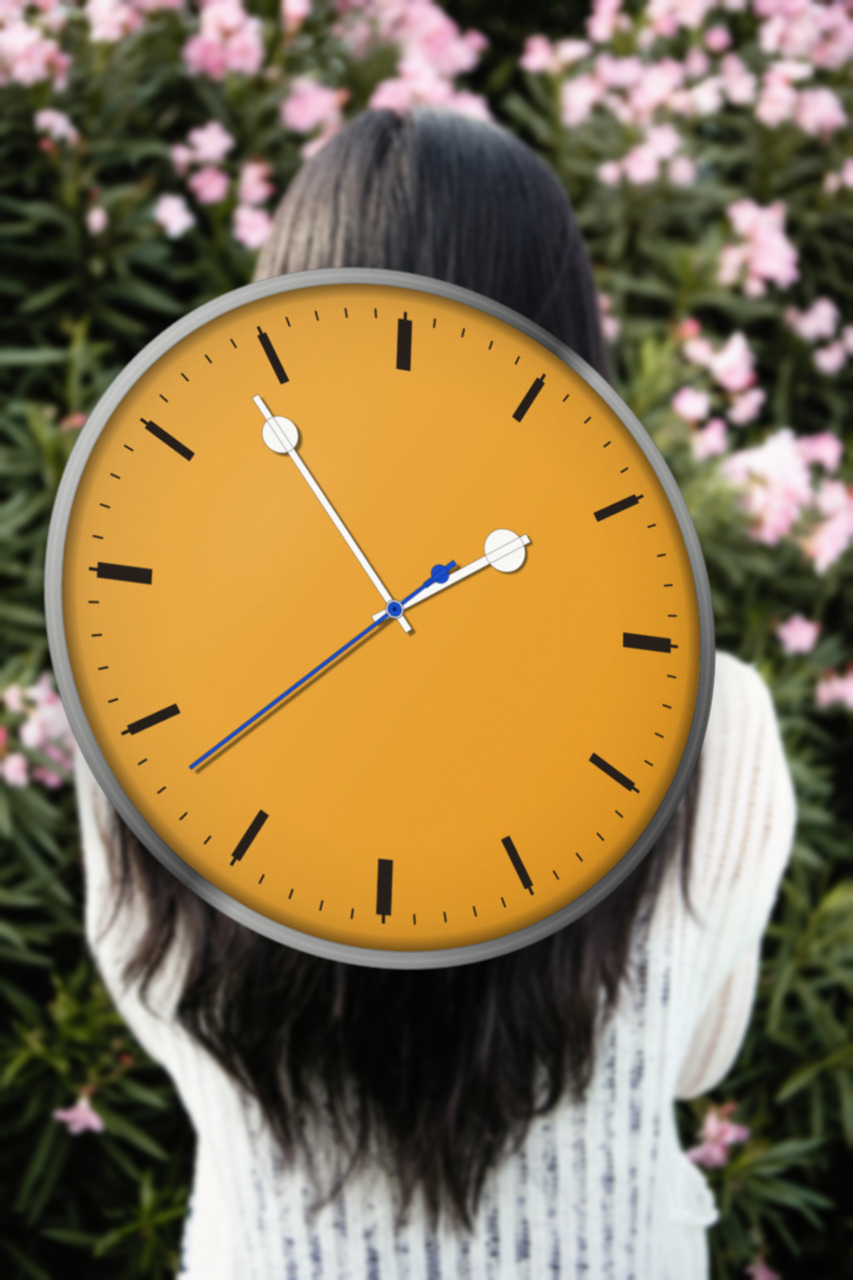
h=1 m=53 s=38
